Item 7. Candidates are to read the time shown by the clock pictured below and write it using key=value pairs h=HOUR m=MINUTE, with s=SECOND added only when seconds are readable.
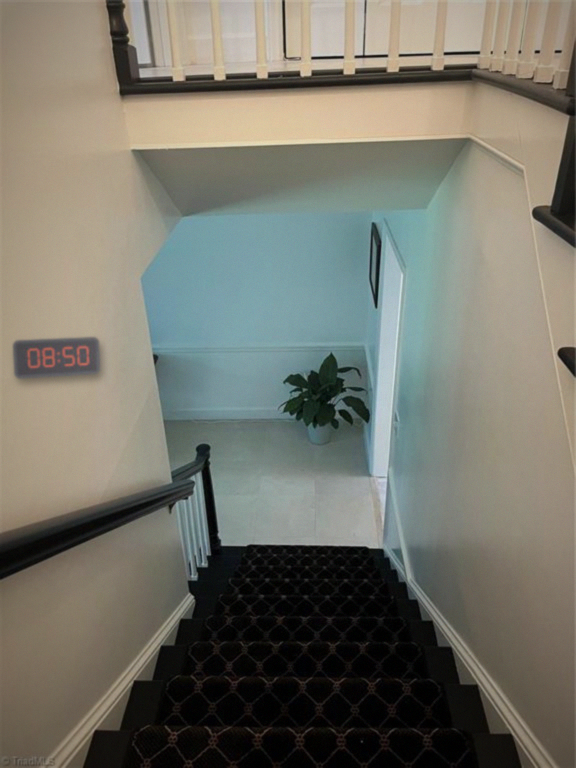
h=8 m=50
